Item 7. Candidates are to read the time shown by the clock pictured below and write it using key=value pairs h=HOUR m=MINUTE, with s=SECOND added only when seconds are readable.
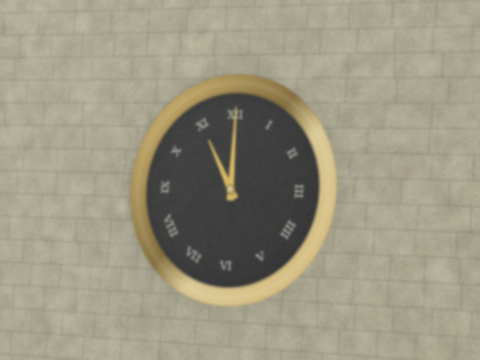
h=11 m=0
